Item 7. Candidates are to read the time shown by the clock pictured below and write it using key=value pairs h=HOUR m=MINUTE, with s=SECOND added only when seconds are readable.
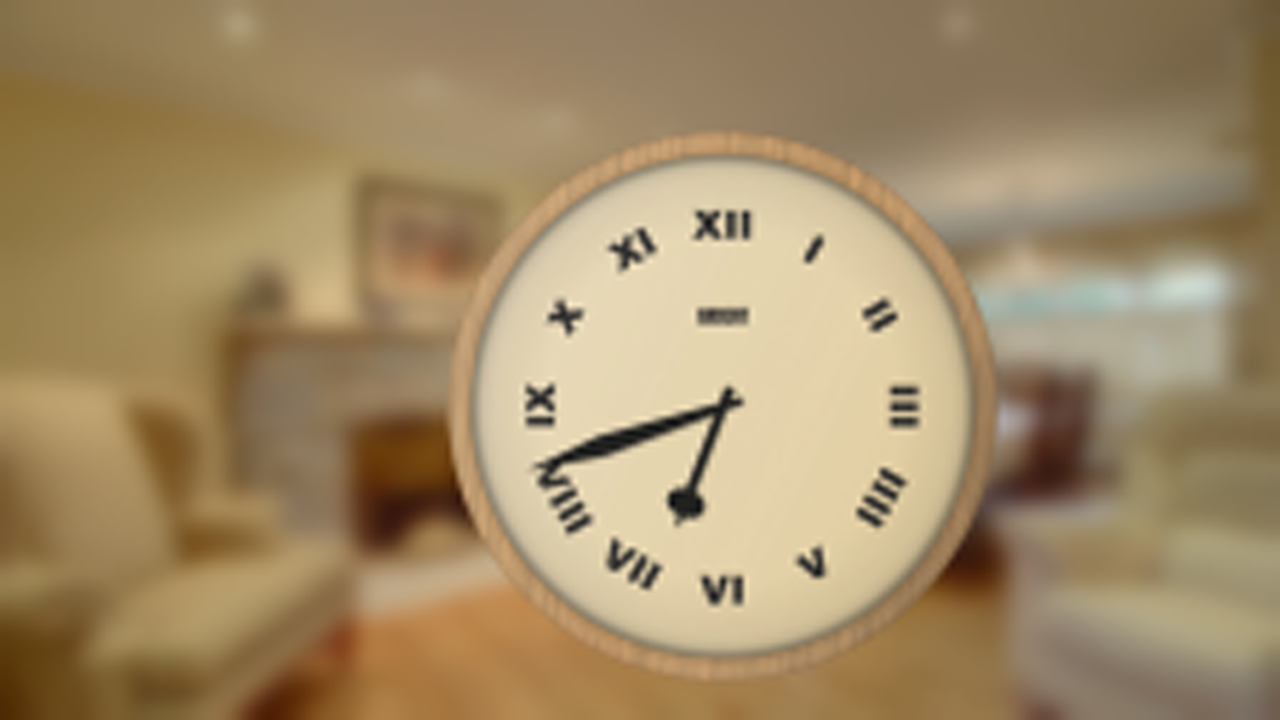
h=6 m=42
